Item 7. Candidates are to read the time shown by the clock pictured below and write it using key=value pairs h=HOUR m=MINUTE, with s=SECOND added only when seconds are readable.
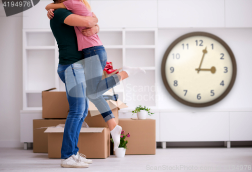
h=3 m=3
